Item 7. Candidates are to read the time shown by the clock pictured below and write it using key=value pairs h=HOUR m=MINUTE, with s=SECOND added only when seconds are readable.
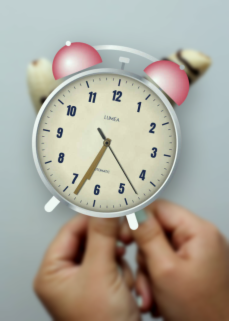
h=6 m=33 s=23
